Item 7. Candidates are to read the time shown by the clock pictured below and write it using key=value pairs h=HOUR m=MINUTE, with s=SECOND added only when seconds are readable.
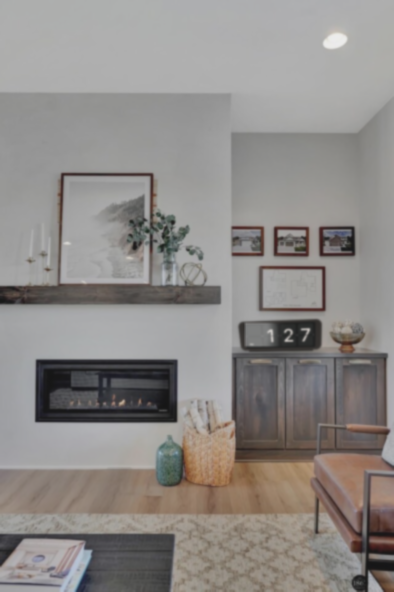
h=1 m=27
